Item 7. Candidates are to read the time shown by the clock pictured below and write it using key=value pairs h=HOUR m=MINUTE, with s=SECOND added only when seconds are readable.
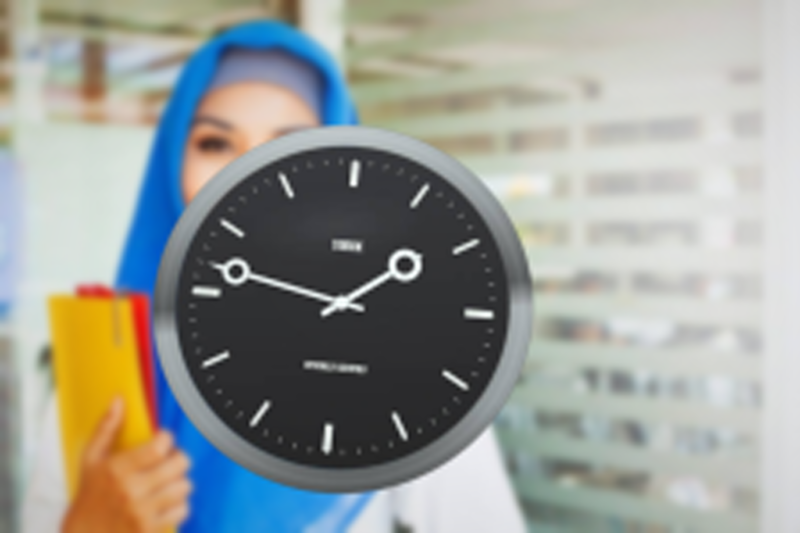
h=1 m=47
